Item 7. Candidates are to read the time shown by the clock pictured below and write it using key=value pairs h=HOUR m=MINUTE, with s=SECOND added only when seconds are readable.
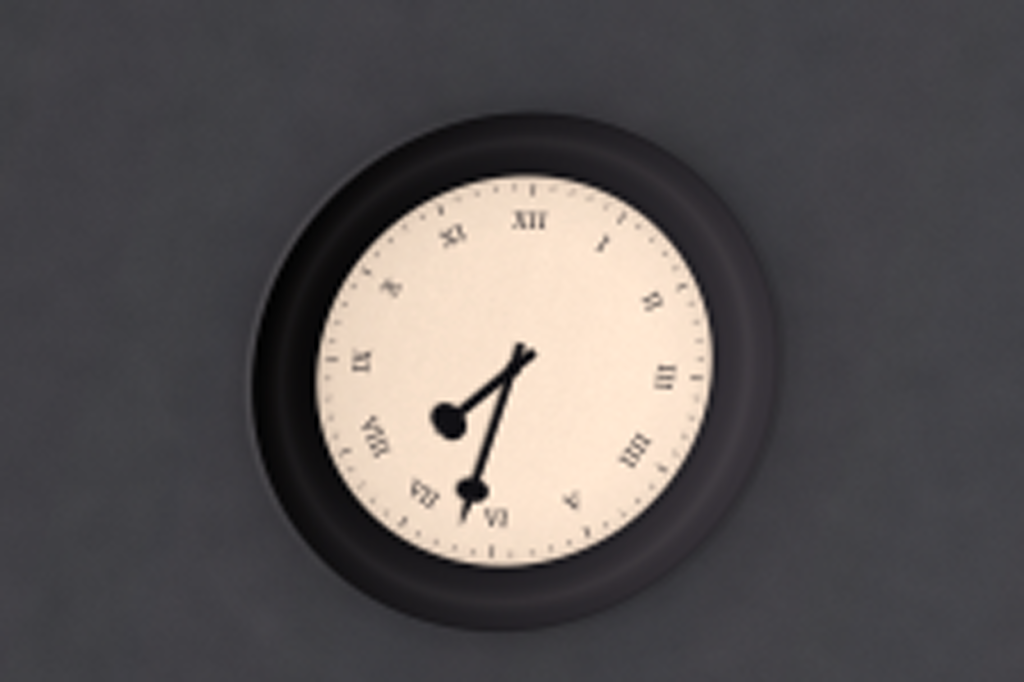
h=7 m=32
